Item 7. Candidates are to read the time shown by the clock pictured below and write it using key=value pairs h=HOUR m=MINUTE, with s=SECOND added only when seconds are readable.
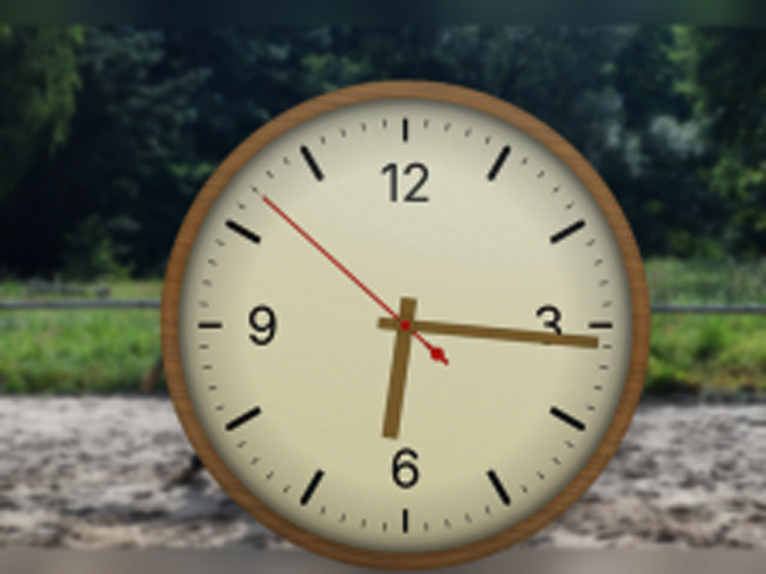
h=6 m=15 s=52
